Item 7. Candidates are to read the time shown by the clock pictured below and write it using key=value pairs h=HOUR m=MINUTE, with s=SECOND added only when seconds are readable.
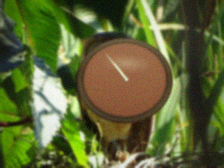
h=10 m=54
